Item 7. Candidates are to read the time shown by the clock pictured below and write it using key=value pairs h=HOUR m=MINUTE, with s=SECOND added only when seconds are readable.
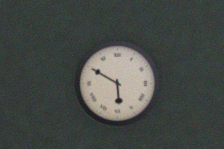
h=5 m=50
